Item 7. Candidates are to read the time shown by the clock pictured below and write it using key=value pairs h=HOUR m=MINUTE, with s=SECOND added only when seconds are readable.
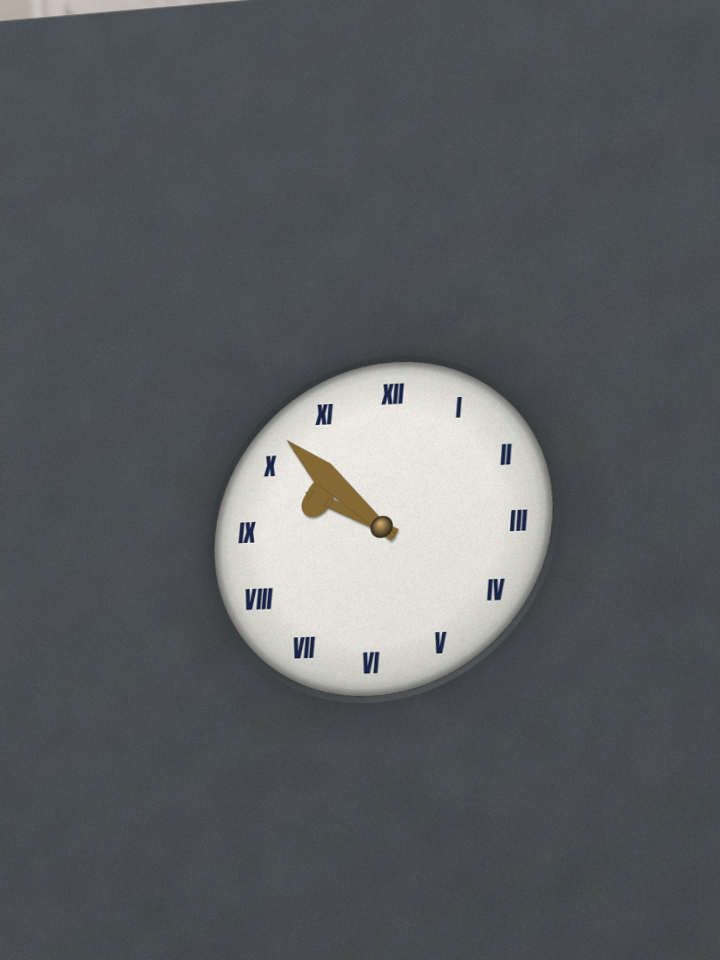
h=9 m=52
